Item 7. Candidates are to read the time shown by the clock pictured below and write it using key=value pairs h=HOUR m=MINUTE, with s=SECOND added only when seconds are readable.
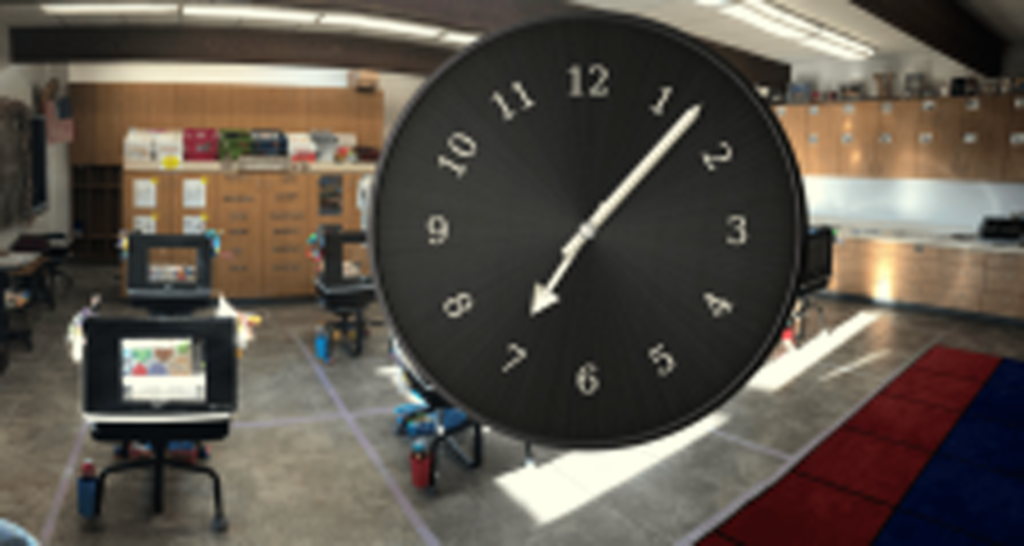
h=7 m=7
